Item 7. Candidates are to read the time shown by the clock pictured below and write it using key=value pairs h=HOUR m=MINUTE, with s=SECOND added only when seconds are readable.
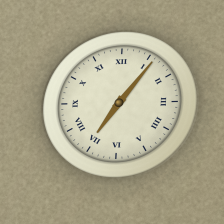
h=7 m=6
